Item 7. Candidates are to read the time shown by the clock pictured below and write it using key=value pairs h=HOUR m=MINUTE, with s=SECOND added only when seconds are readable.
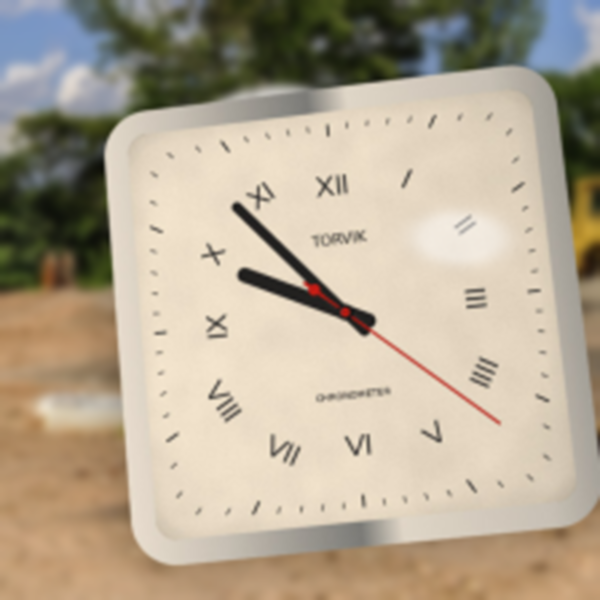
h=9 m=53 s=22
